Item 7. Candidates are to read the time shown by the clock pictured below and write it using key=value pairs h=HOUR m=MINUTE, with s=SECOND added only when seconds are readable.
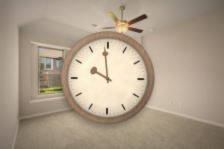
h=9 m=59
